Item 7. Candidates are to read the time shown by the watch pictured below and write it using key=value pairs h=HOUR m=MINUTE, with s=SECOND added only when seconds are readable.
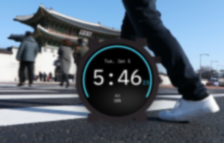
h=5 m=46
